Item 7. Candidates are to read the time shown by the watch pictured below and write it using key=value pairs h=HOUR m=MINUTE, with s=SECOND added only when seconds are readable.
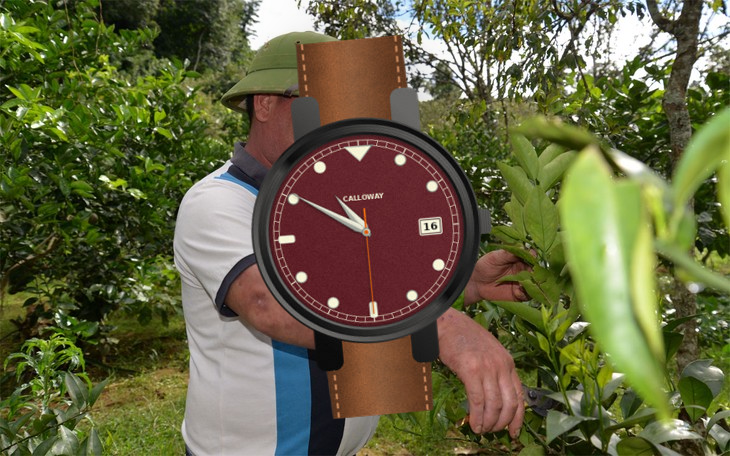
h=10 m=50 s=30
